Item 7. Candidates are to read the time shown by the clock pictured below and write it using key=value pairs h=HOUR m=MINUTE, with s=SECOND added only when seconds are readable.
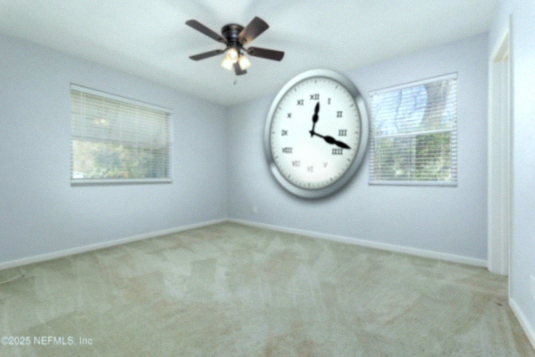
h=12 m=18
